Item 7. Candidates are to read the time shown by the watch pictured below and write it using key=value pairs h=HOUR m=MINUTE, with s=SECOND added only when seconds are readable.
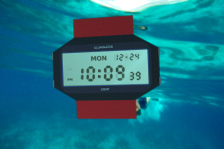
h=10 m=9 s=39
